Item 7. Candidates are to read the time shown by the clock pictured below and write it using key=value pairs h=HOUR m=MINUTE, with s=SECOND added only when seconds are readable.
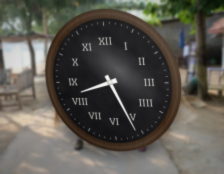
h=8 m=26
